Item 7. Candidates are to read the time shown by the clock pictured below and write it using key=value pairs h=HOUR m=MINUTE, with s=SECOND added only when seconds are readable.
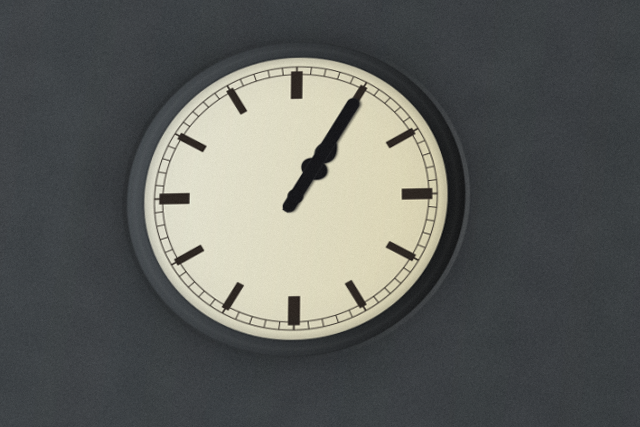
h=1 m=5
